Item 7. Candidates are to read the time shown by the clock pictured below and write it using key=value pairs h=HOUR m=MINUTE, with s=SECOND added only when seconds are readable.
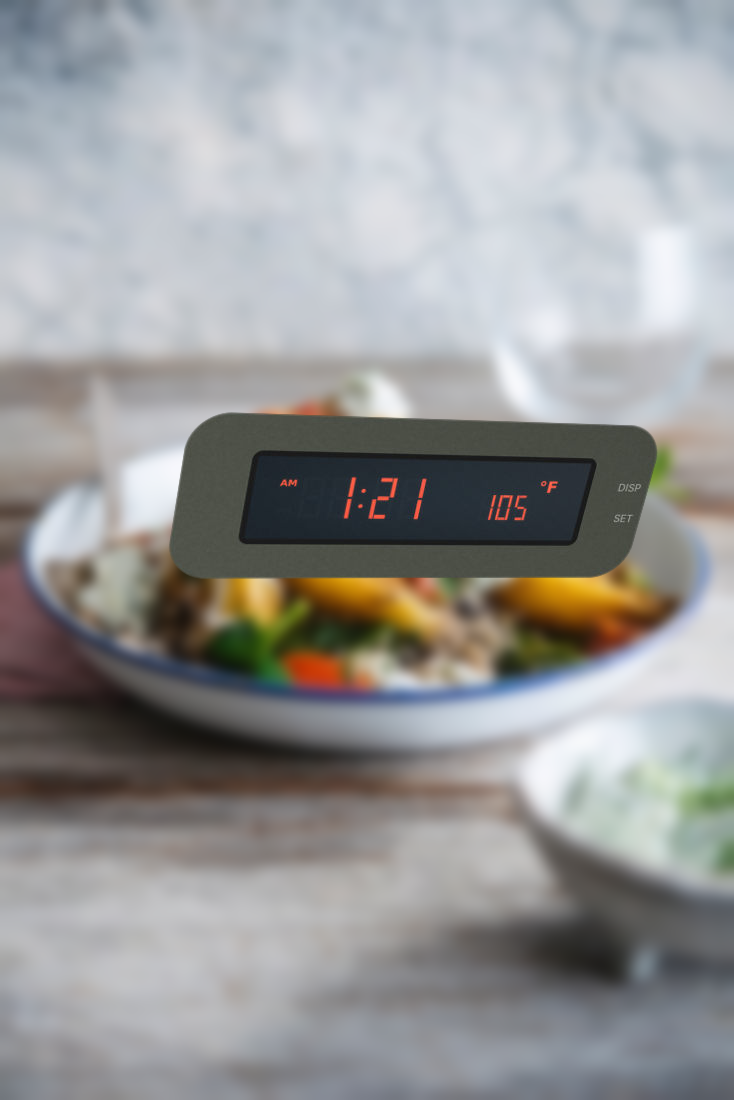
h=1 m=21
